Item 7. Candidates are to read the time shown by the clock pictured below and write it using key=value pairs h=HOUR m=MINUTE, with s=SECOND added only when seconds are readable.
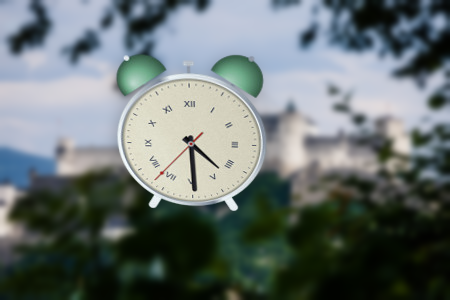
h=4 m=29 s=37
